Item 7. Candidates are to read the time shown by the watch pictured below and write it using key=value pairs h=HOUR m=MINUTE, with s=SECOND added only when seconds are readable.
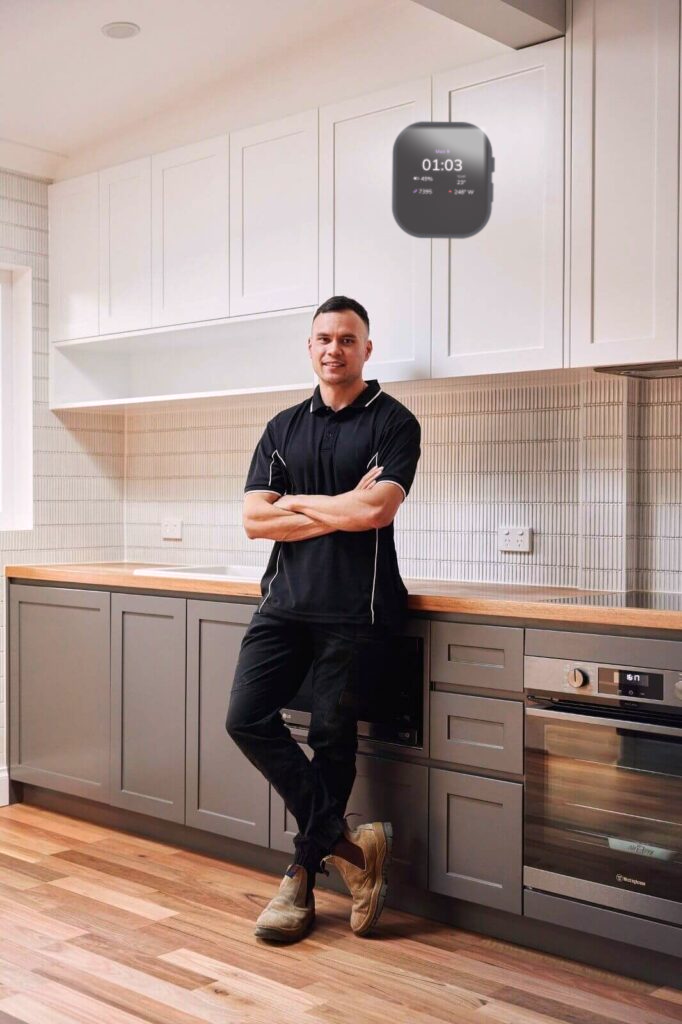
h=1 m=3
